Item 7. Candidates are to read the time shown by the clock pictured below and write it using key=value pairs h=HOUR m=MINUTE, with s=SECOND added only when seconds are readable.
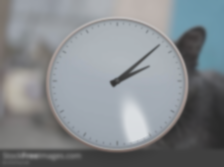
h=2 m=8
